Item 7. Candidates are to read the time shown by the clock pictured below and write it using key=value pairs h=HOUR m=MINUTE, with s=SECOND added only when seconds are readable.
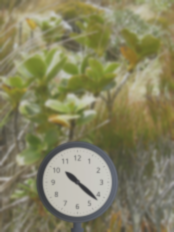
h=10 m=22
